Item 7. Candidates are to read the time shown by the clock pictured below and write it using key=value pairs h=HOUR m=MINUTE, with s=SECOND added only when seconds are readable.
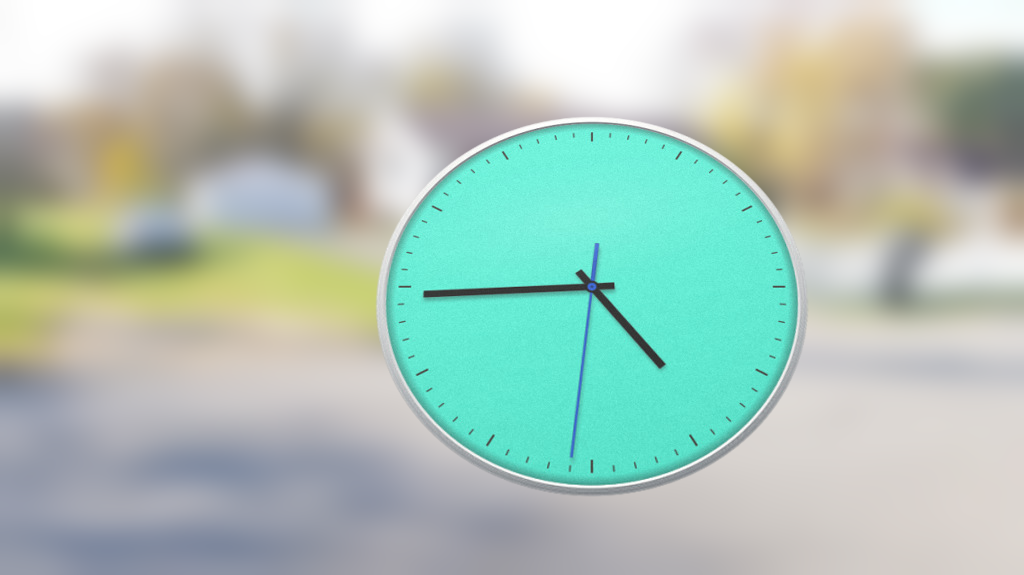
h=4 m=44 s=31
